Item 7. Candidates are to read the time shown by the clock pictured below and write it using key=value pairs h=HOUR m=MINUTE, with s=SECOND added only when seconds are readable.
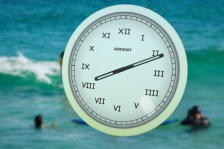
h=8 m=11
